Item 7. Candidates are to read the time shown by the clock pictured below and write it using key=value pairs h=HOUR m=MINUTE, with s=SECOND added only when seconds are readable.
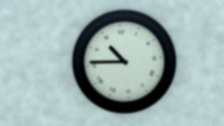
h=10 m=46
